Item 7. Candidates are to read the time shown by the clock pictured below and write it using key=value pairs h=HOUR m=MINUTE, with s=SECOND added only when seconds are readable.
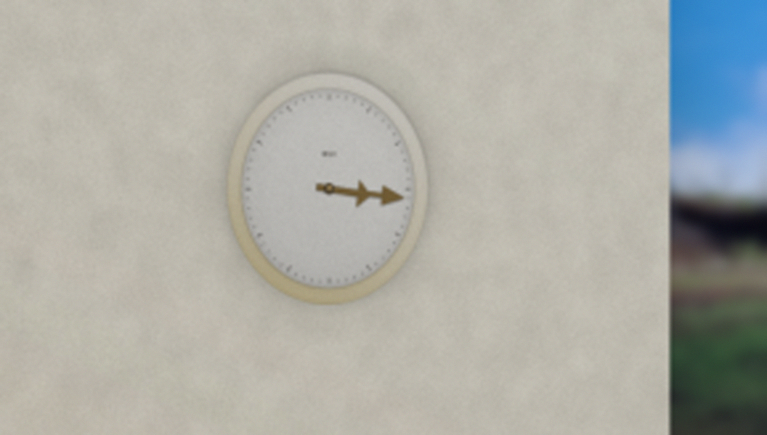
h=3 m=16
